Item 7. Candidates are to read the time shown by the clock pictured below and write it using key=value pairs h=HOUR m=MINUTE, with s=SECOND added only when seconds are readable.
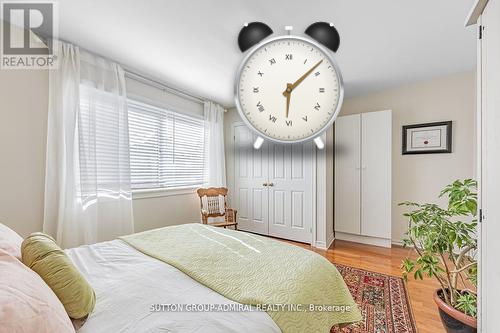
h=6 m=8
